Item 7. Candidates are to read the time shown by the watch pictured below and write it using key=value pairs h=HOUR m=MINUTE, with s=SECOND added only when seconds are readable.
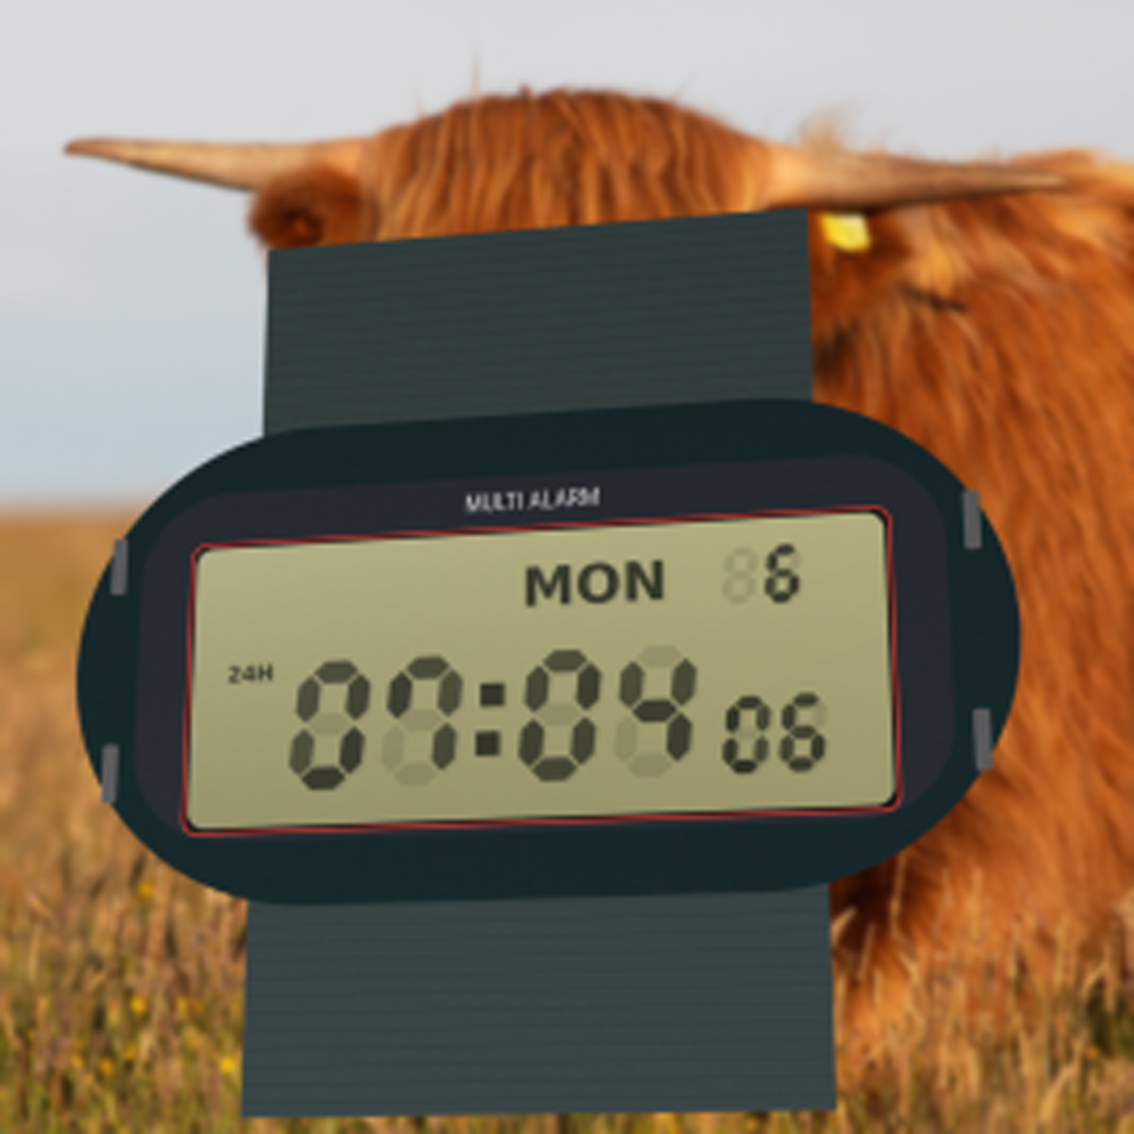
h=7 m=4 s=6
